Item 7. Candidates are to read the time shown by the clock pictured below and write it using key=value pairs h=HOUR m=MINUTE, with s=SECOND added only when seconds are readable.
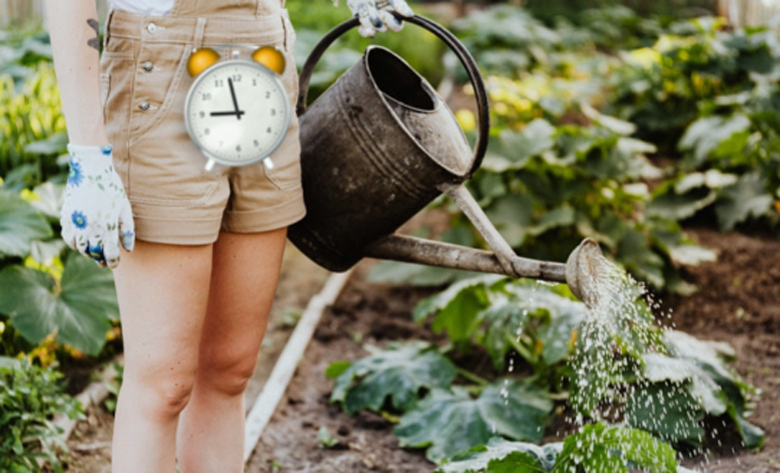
h=8 m=58
